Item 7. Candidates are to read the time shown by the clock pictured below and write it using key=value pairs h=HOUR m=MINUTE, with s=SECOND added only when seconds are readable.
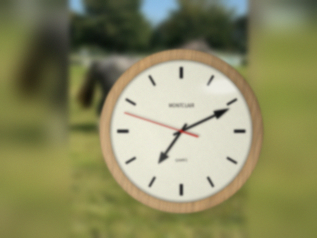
h=7 m=10 s=48
